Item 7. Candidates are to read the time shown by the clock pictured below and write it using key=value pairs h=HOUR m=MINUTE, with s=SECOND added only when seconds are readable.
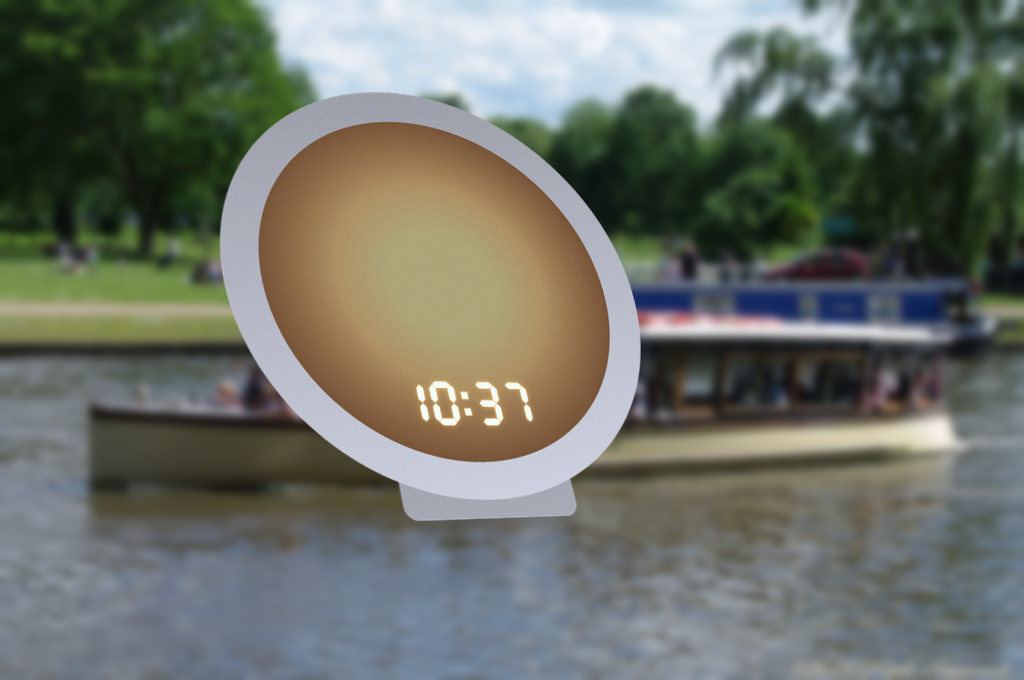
h=10 m=37
